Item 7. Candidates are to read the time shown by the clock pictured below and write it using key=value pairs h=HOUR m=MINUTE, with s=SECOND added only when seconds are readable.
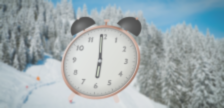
h=5 m=59
